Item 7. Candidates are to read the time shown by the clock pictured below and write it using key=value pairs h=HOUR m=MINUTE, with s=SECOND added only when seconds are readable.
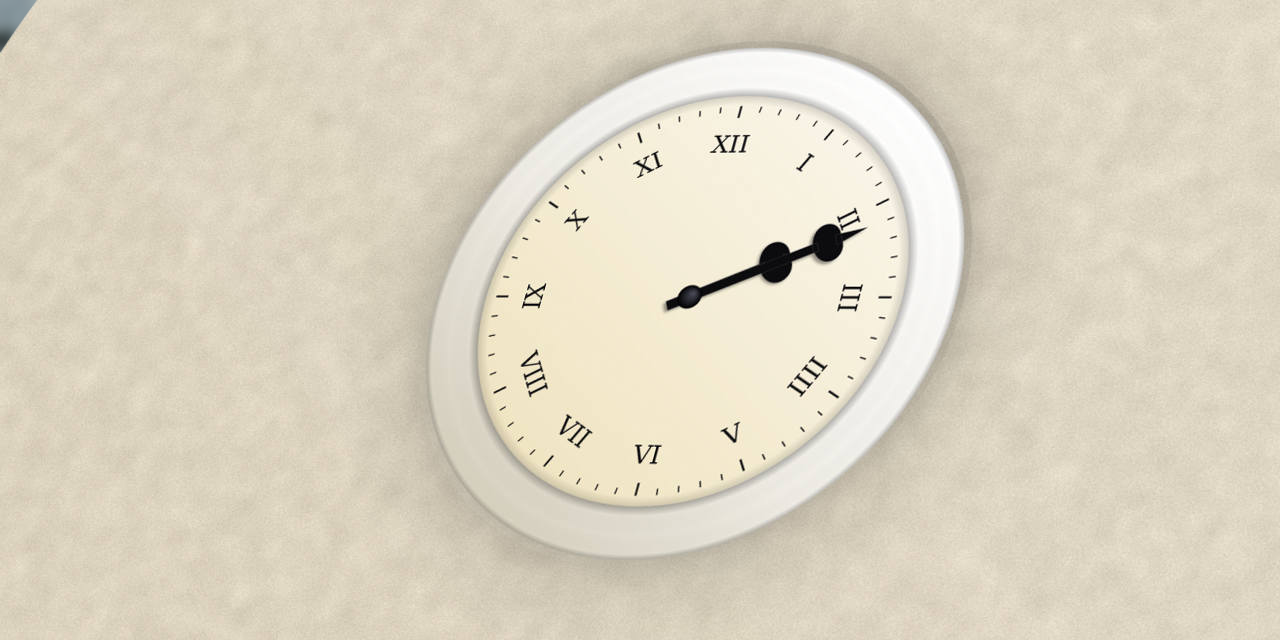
h=2 m=11
